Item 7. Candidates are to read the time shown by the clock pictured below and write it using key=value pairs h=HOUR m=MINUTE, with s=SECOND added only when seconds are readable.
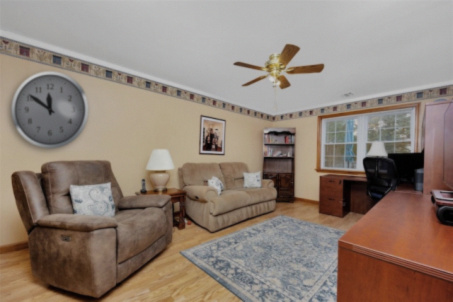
h=11 m=51
